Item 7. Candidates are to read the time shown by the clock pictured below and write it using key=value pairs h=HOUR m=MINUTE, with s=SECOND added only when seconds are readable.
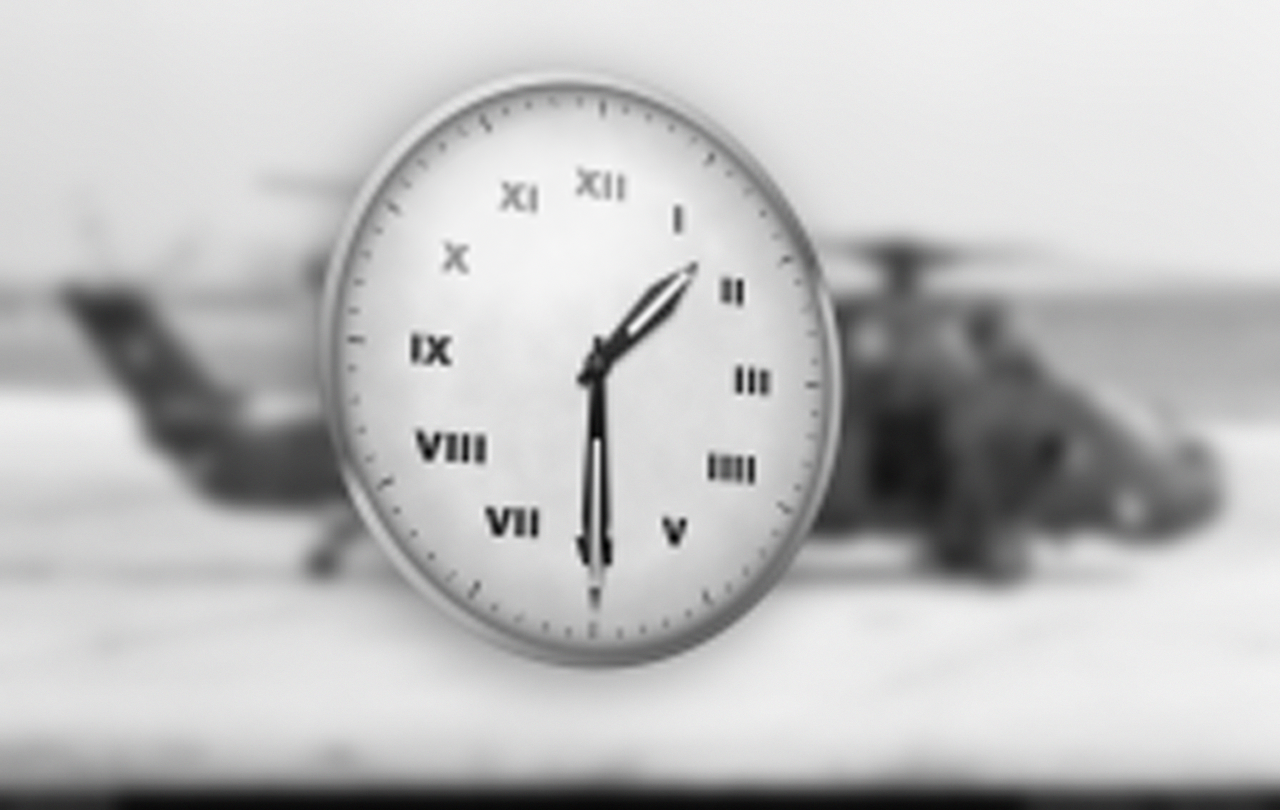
h=1 m=30
